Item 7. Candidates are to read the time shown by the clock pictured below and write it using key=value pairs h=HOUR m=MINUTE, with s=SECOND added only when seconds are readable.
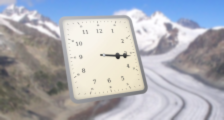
h=3 m=16
